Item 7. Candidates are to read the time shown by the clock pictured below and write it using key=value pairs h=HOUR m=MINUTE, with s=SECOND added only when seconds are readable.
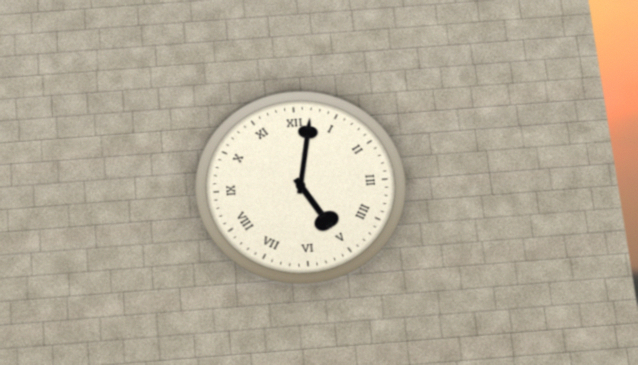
h=5 m=2
